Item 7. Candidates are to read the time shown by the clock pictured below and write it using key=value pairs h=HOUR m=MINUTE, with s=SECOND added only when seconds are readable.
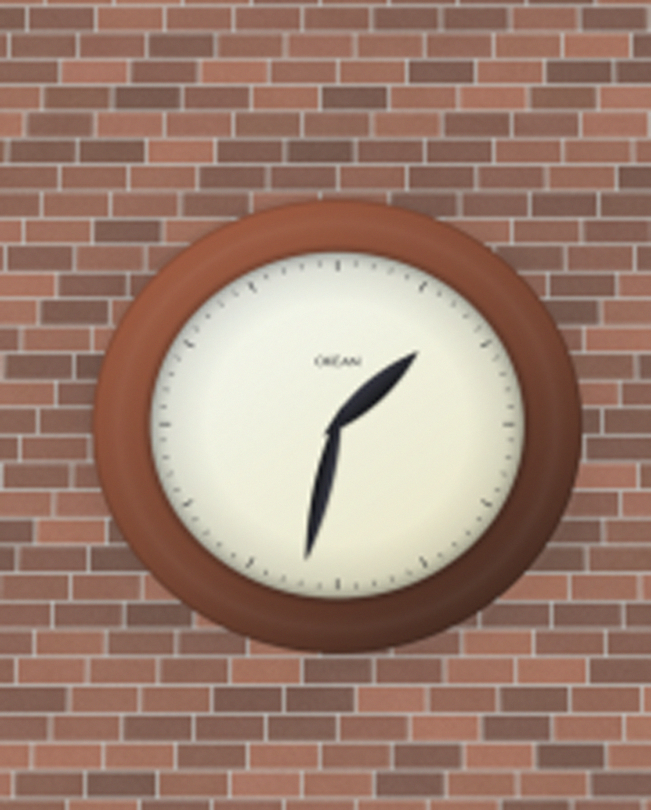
h=1 m=32
